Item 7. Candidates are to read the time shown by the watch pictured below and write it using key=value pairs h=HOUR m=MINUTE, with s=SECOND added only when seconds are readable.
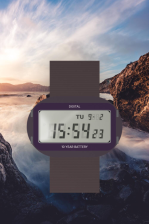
h=15 m=54 s=23
